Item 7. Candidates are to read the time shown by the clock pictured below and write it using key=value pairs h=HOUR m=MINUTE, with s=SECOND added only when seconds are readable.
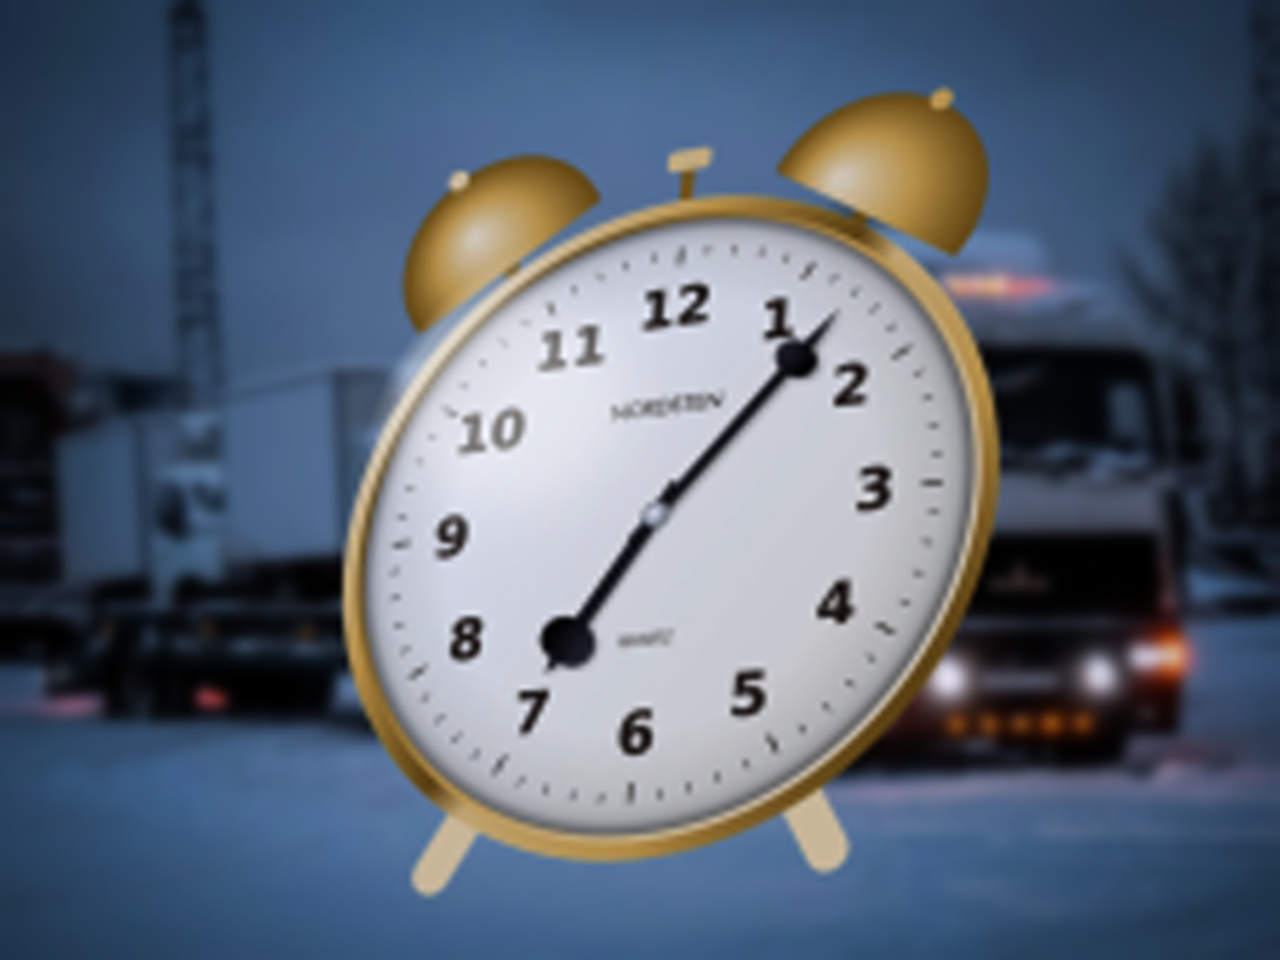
h=7 m=7
